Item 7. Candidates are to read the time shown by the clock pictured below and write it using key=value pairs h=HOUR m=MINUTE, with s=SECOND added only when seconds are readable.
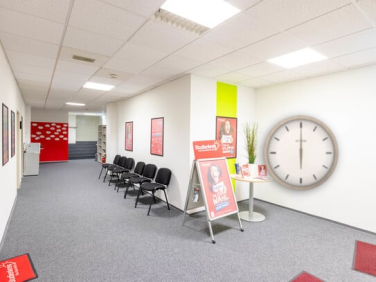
h=6 m=0
